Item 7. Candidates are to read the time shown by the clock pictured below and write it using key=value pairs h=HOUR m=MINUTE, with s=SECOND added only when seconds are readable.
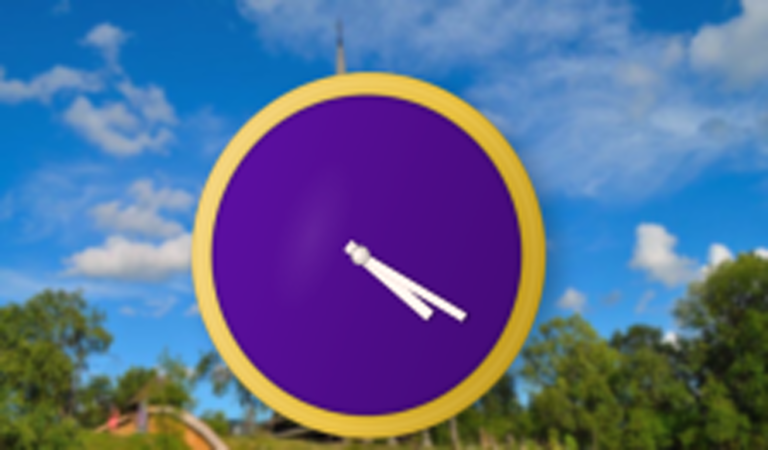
h=4 m=20
